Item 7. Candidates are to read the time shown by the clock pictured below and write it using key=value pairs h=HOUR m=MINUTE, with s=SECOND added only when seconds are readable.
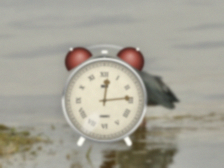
h=12 m=14
